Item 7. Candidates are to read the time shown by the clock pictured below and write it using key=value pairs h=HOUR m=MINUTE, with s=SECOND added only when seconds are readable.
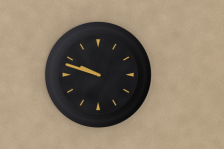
h=9 m=48
